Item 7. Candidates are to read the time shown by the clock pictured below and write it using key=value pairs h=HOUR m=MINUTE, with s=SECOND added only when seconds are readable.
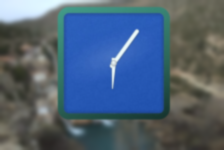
h=6 m=6
